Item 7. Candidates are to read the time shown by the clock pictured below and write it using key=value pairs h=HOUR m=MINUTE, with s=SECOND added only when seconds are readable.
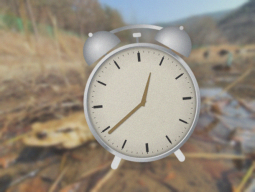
h=12 m=39
